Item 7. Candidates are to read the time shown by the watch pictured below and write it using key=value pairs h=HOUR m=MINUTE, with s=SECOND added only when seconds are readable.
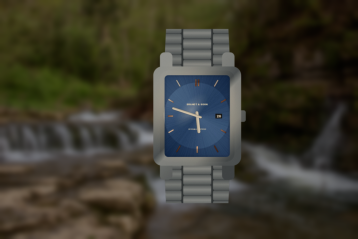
h=5 m=48
